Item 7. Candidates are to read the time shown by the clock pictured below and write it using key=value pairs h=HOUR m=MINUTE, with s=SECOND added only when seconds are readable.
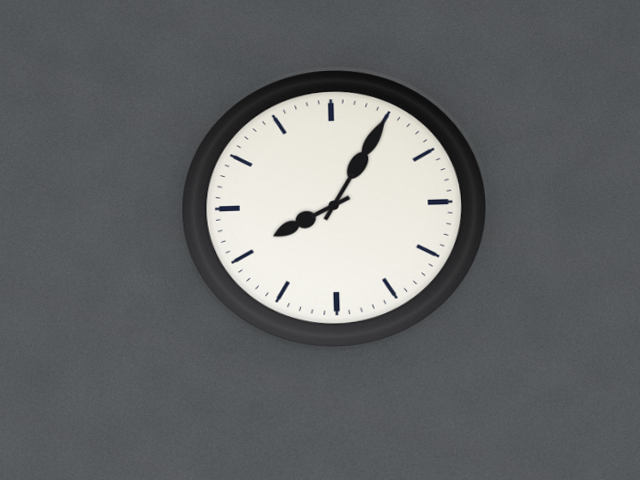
h=8 m=5
